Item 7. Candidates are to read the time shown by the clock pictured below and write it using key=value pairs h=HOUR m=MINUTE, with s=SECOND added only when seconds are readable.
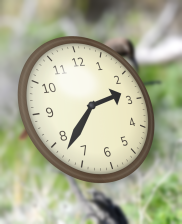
h=2 m=38
